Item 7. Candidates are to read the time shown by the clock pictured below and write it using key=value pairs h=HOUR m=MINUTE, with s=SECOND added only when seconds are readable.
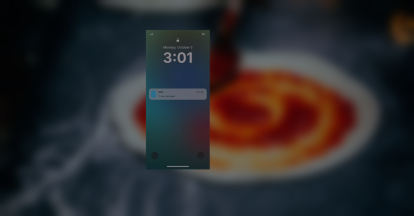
h=3 m=1
